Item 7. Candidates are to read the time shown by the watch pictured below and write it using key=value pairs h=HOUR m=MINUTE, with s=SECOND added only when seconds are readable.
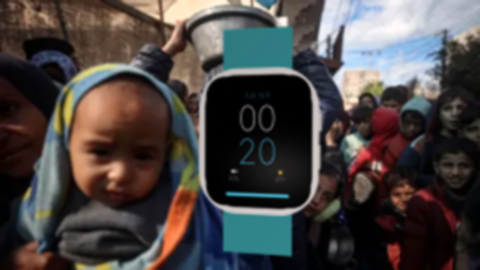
h=0 m=20
